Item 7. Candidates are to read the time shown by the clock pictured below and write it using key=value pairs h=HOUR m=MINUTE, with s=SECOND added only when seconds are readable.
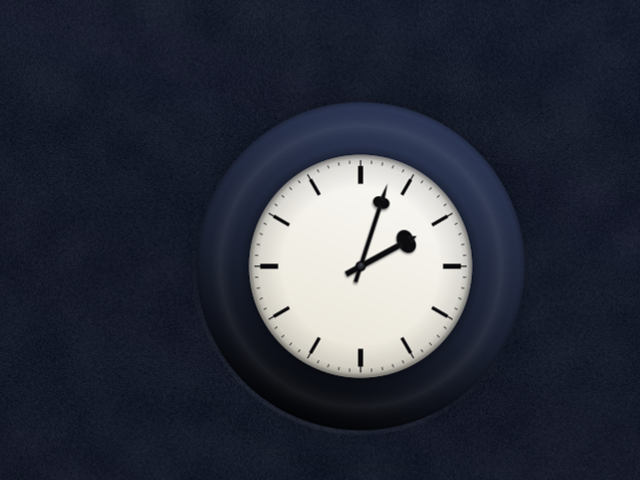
h=2 m=3
